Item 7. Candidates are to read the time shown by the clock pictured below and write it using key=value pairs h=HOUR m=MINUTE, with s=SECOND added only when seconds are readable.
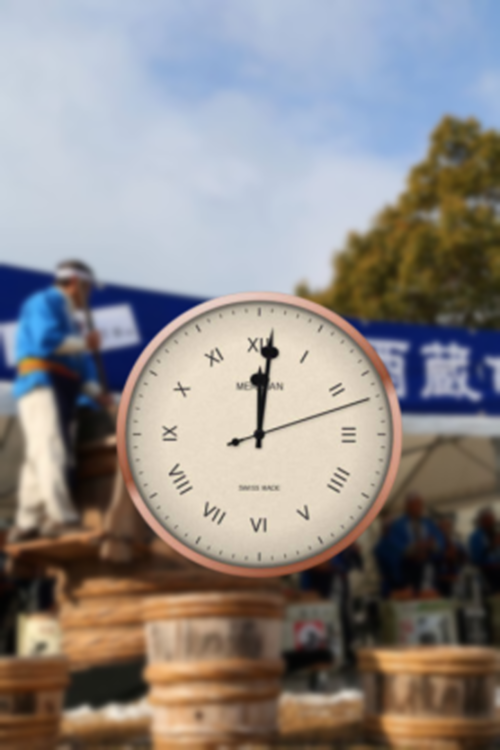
h=12 m=1 s=12
